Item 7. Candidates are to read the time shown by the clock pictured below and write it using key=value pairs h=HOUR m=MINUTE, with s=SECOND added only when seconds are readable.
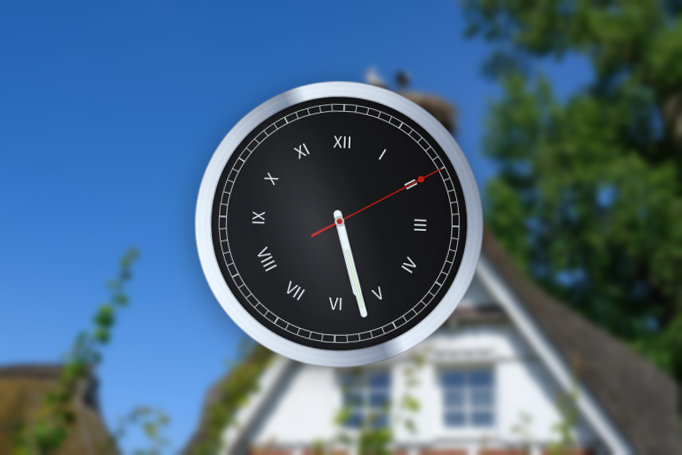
h=5 m=27 s=10
